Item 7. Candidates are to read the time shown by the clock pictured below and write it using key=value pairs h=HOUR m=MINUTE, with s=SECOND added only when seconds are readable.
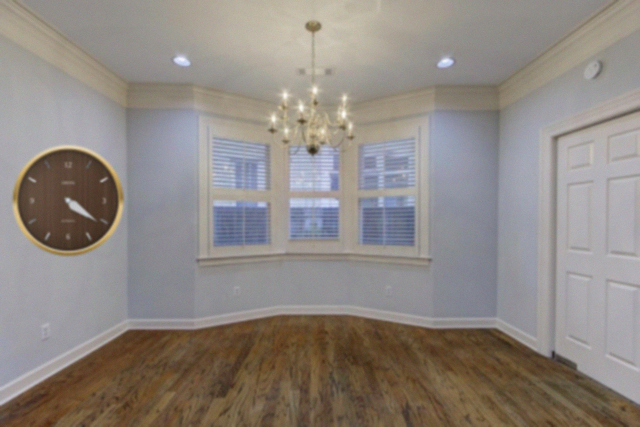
h=4 m=21
